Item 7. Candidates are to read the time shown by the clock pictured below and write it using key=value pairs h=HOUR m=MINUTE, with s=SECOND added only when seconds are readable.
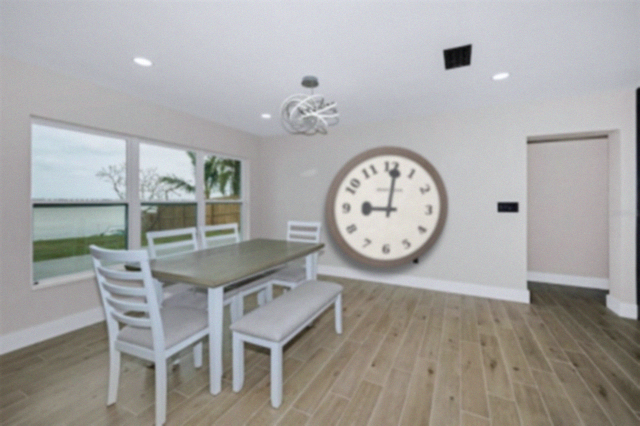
h=9 m=1
